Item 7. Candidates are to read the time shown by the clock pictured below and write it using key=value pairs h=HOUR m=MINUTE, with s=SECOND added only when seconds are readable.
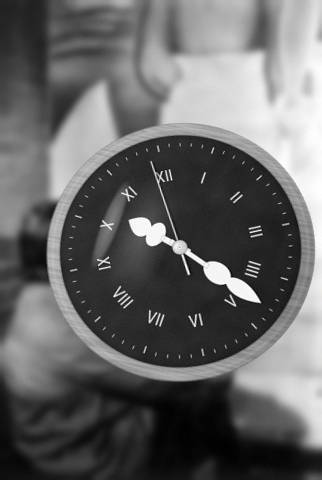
h=10 m=22 s=59
